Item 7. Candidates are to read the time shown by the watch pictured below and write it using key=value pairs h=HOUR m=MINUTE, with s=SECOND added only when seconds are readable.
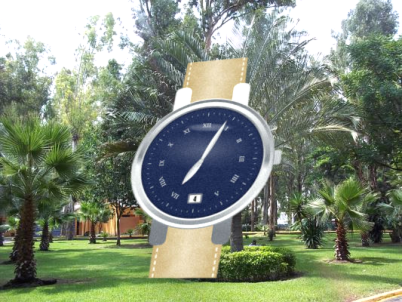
h=7 m=4
